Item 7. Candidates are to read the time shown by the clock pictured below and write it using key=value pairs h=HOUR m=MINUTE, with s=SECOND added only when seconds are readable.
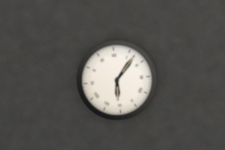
h=6 m=7
